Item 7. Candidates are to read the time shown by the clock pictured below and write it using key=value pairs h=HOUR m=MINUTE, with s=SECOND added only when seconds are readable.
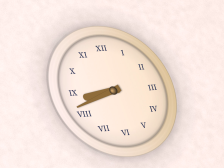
h=8 m=42
